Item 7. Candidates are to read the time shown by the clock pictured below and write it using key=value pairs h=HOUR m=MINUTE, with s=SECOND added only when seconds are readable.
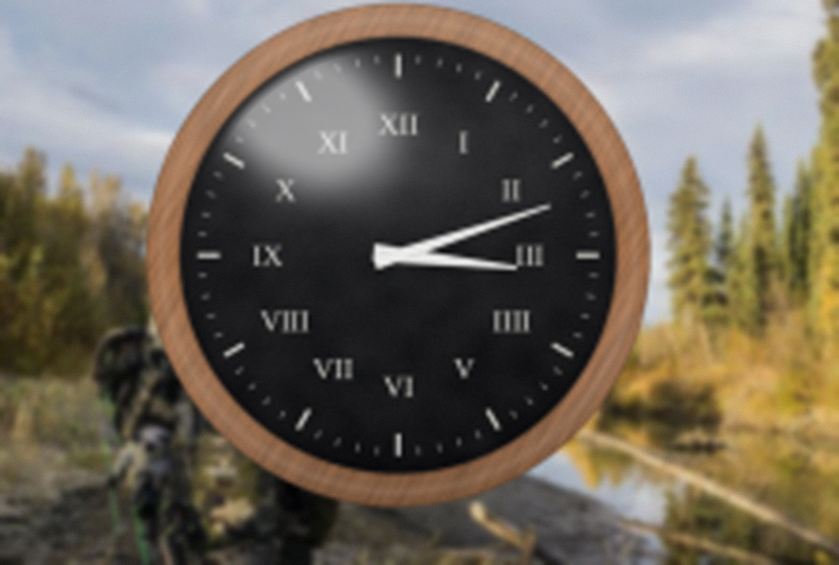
h=3 m=12
